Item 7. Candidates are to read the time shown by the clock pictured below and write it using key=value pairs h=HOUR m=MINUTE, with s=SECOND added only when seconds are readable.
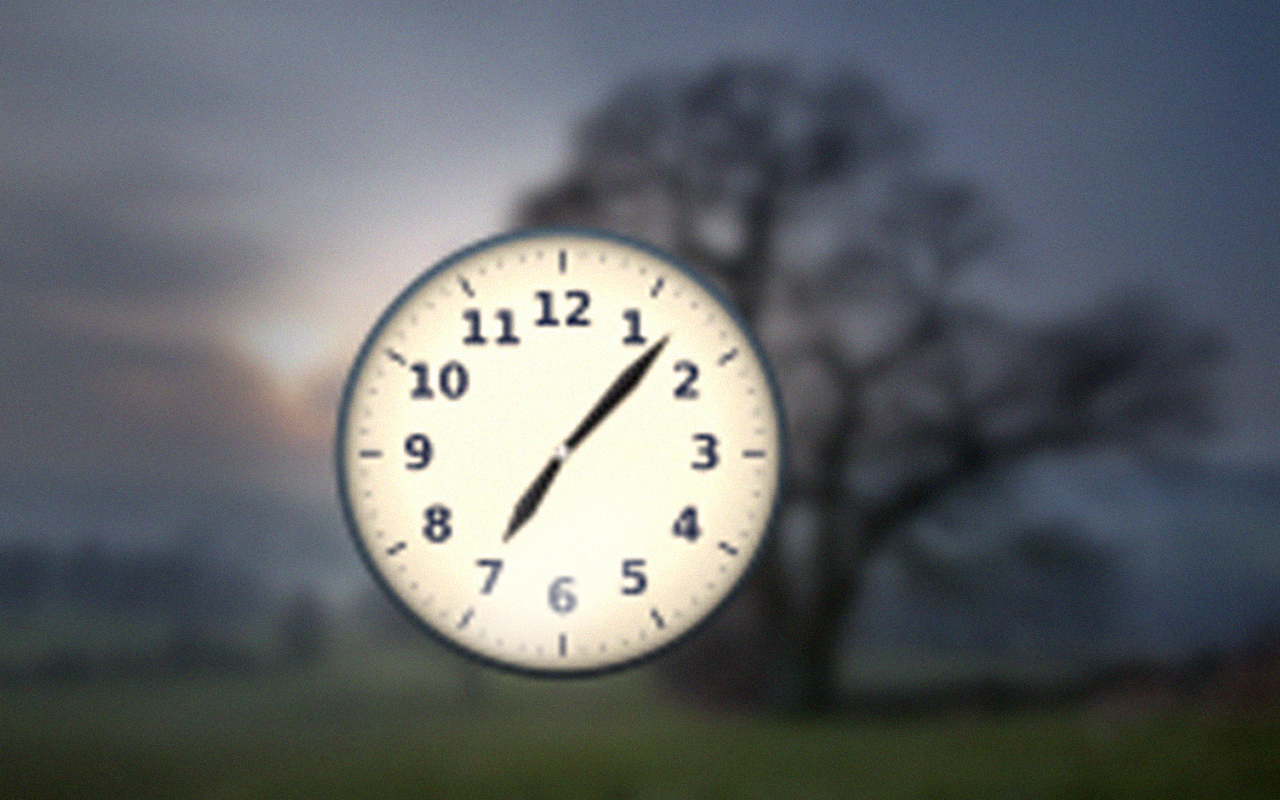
h=7 m=7
